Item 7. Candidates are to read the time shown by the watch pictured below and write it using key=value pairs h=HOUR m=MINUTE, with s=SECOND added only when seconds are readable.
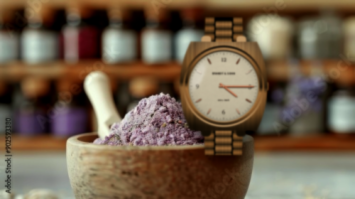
h=4 m=15
